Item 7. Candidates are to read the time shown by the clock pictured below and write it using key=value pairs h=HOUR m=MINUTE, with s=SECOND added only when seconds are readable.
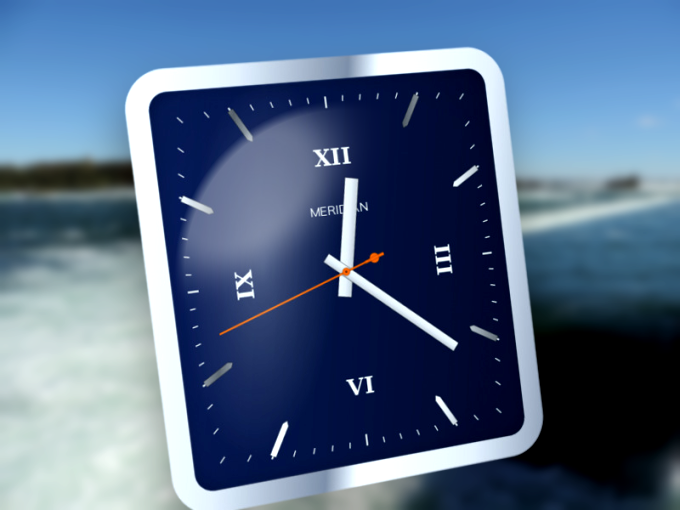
h=12 m=21 s=42
